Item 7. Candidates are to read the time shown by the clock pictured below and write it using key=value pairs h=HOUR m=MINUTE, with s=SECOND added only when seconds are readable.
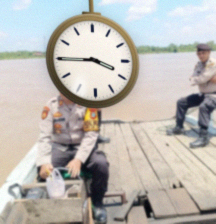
h=3 m=45
